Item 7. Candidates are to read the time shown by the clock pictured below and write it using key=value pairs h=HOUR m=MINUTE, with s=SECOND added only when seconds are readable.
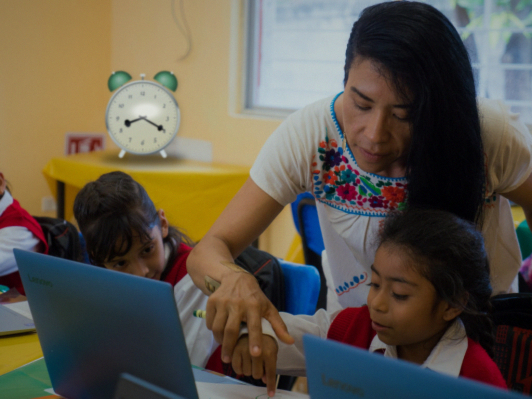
h=8 m=20
